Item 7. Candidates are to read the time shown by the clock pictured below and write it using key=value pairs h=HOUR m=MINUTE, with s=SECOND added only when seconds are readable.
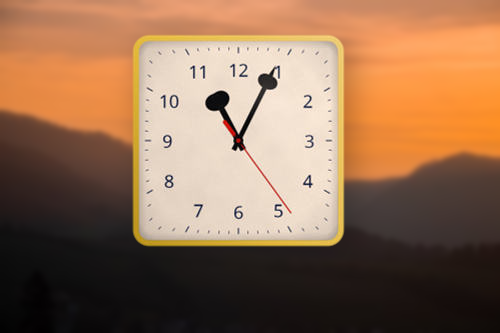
h=11 m=4 s=24
